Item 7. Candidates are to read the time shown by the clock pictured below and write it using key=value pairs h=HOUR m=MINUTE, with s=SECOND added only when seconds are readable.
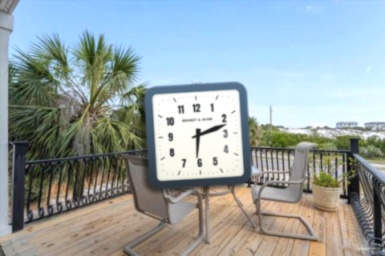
h=6 m=12
